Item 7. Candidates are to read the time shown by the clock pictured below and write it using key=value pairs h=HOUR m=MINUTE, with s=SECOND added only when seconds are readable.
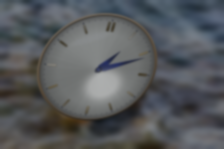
h=1 m=11
